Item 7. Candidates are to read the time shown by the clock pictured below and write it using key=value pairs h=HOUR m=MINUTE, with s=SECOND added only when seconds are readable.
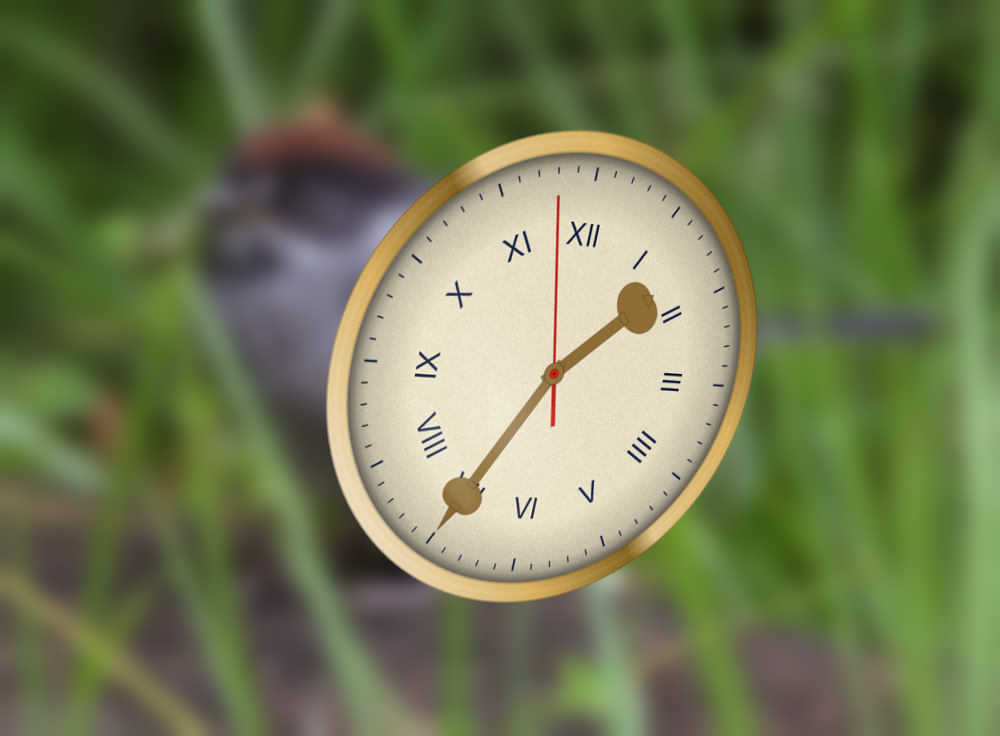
h=1 m=34 s=58
